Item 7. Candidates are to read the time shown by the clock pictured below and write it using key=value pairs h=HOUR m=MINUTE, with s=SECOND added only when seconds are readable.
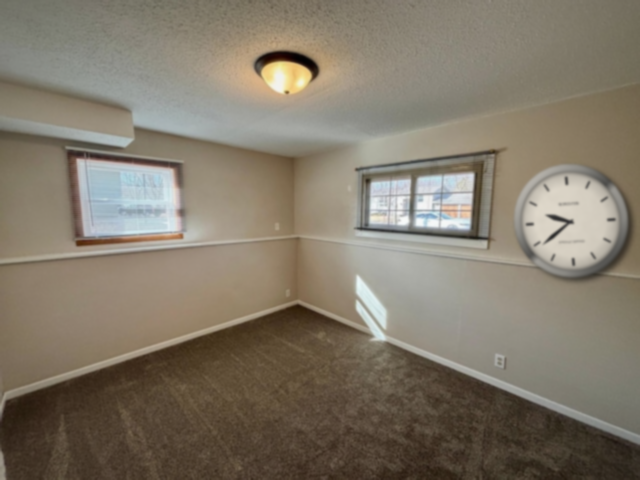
h=9 m=39
